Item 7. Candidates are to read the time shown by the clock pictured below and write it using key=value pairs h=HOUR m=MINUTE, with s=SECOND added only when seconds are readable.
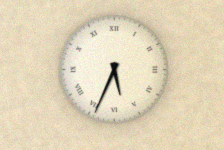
h=5 m=34
